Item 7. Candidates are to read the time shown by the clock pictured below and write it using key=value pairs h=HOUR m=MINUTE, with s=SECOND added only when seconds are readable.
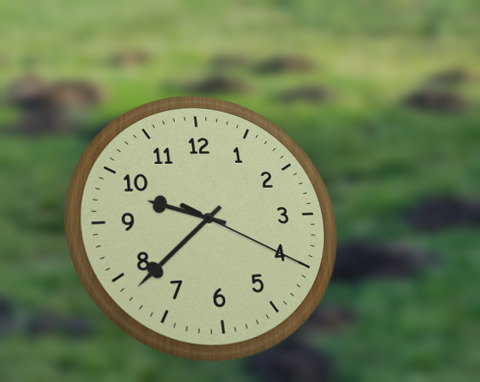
h=9 m=38 s=20
